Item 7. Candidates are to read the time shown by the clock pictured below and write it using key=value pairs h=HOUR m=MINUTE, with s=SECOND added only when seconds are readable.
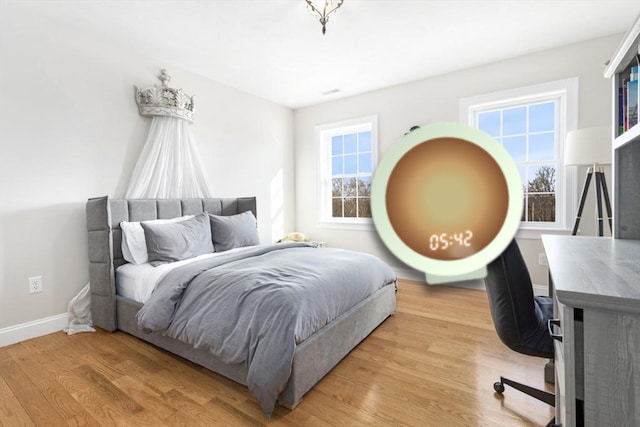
h=5 m=42
